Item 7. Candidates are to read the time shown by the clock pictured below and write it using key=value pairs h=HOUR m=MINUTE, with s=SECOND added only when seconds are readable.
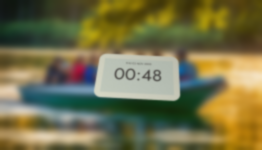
h=0 m=48
